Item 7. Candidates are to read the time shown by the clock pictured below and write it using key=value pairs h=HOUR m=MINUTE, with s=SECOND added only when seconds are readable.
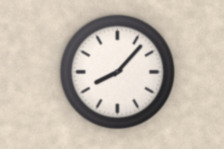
h=8 m=7
